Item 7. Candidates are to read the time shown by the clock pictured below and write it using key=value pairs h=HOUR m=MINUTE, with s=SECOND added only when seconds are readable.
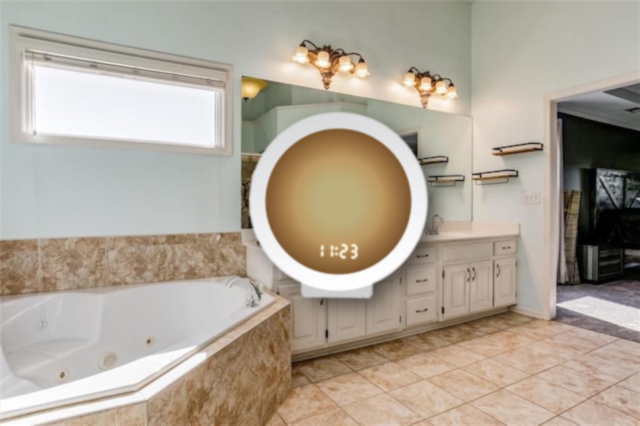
h=11 m=23
